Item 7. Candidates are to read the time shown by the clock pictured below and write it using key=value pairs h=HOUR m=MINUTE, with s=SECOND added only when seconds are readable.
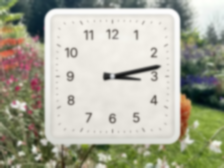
h=3 m=13
